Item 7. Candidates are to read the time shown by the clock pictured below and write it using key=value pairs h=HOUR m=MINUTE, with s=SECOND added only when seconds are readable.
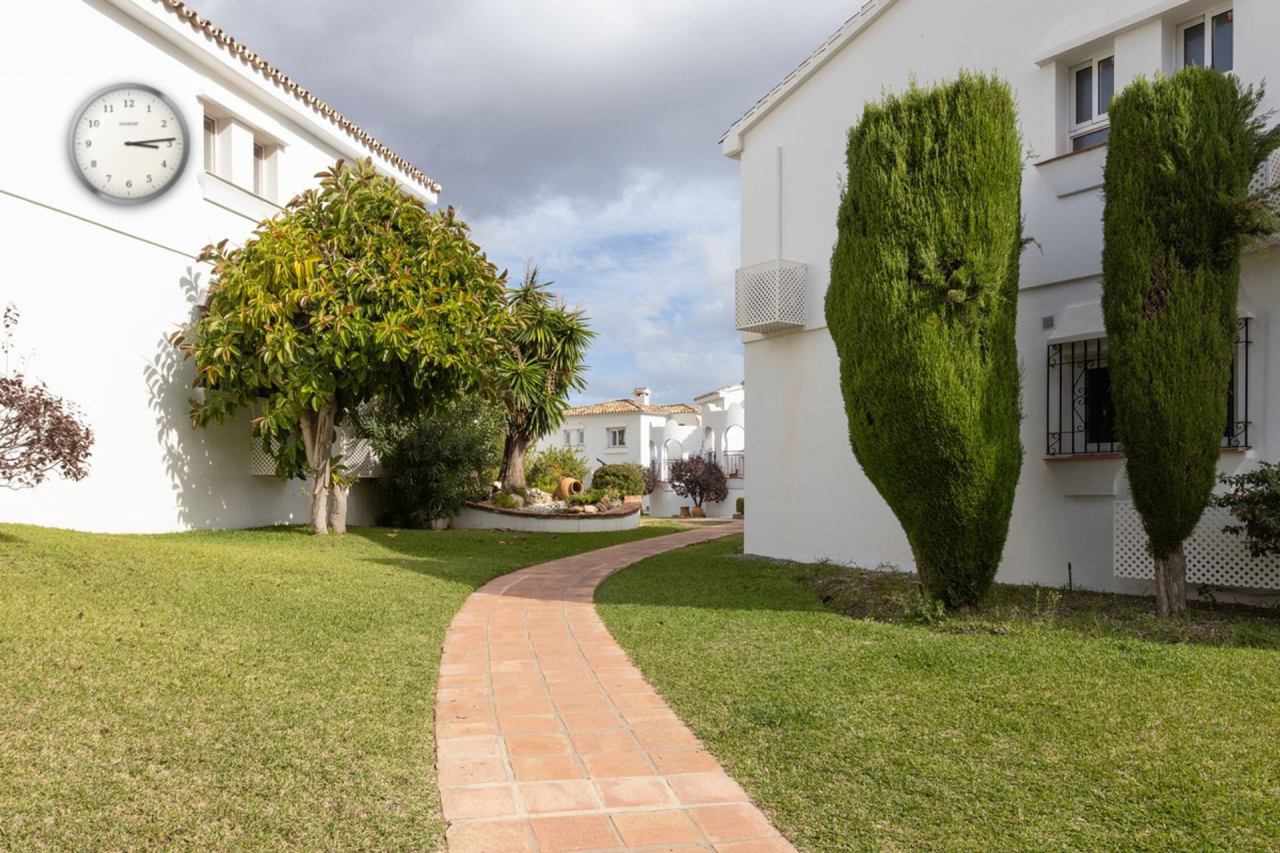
h=3 m=14
